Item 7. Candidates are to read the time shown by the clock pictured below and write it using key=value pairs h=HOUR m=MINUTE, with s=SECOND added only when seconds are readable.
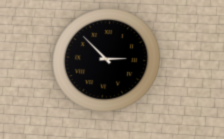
h=2 m=52
